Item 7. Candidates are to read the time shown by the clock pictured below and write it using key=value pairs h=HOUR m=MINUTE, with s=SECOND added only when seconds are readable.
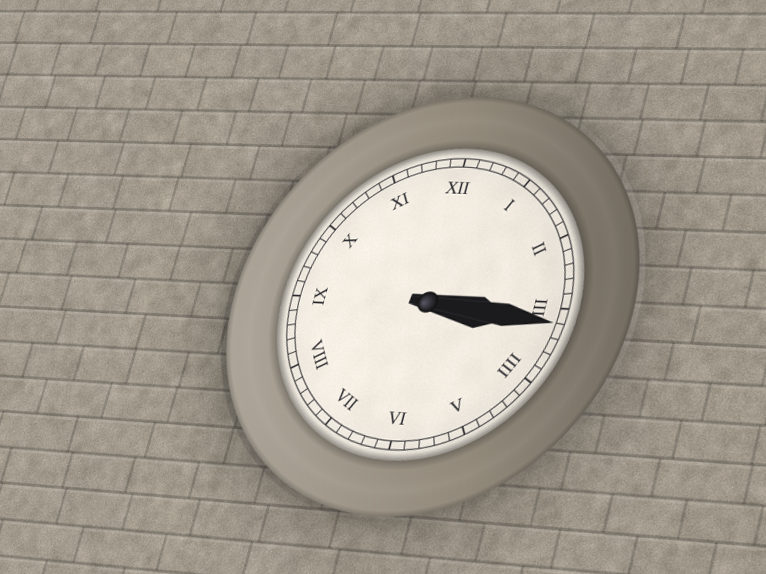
h=3 m=16
